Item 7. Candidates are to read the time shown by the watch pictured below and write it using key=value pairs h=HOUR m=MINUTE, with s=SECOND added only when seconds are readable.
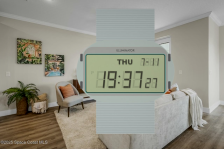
h=19 m=37 s=27
